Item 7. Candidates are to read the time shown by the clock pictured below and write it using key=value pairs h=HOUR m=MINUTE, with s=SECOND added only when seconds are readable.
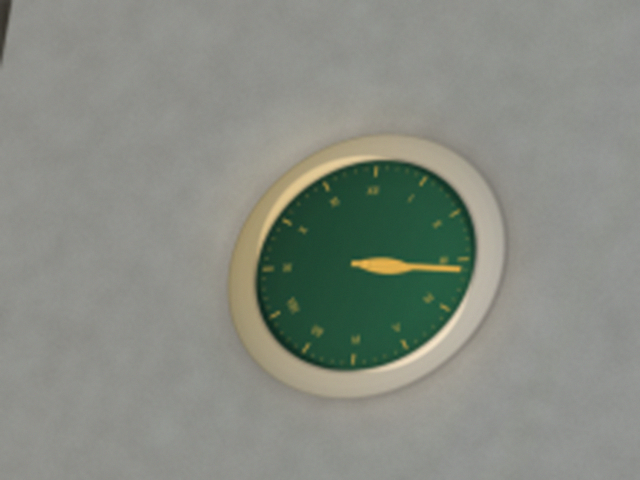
h=3 m=16
